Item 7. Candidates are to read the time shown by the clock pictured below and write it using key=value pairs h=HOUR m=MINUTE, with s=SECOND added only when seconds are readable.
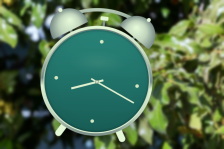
h=8 m=19
